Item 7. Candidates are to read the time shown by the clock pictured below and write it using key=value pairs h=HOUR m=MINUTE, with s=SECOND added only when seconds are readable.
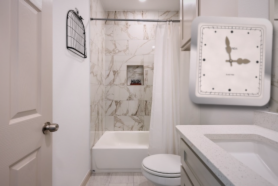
h=2 m=58
